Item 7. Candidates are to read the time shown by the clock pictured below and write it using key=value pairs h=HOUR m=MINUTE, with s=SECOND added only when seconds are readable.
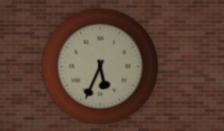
h=5 m=34
